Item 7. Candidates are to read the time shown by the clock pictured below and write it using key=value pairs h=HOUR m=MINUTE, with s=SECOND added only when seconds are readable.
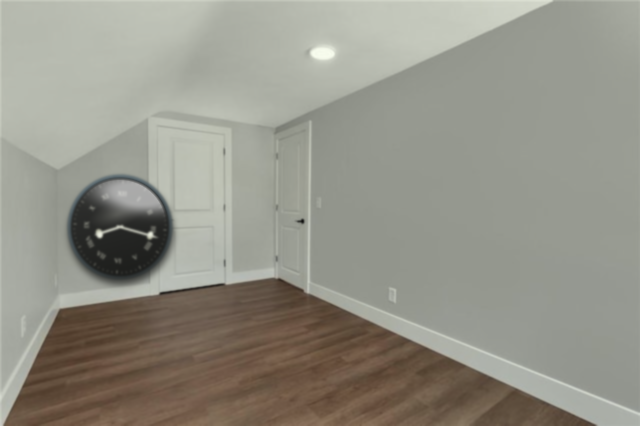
h=8 m=17
